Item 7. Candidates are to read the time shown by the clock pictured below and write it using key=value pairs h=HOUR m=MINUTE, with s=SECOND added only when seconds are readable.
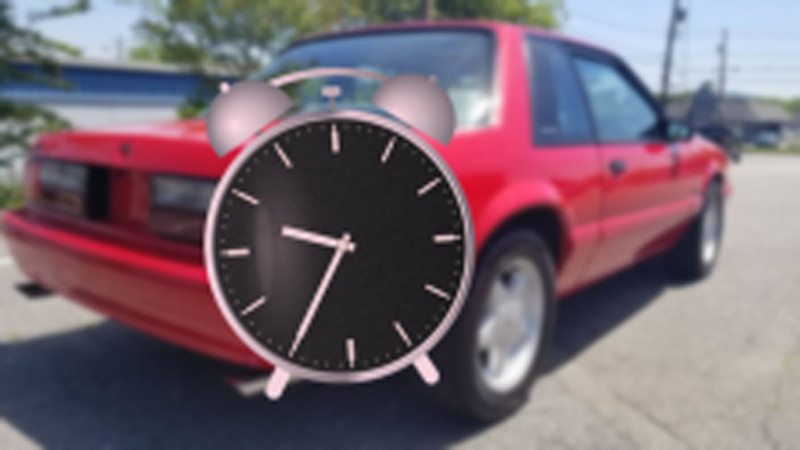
h=9 m=35
